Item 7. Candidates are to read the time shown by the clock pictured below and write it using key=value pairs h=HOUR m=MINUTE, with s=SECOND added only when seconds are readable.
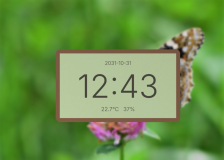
h=12 m=43
